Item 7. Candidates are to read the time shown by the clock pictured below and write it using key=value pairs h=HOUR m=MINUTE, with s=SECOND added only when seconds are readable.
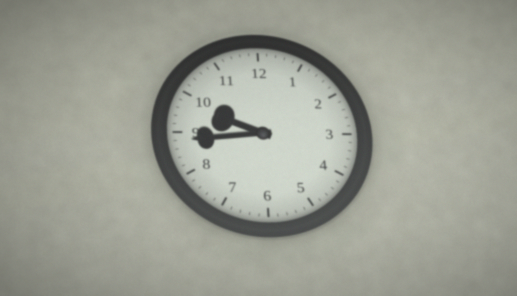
h=9 m=44
